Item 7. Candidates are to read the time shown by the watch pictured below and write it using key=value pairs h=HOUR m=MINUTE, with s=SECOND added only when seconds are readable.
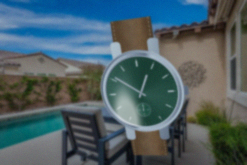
h=12 m=51
